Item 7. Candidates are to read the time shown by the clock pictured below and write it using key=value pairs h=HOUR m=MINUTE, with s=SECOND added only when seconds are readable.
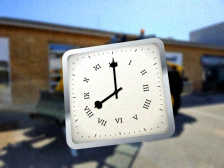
h=8 m=0
